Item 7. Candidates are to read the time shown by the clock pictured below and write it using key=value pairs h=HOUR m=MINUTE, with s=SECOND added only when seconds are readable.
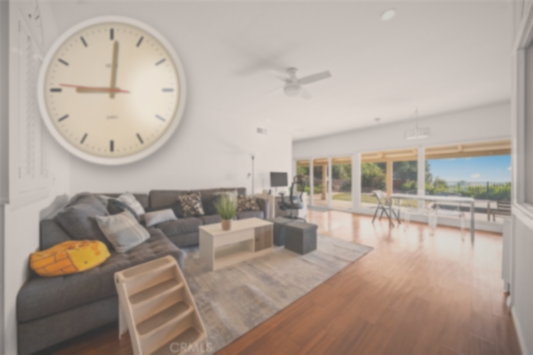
h=9 m=0 s=46
